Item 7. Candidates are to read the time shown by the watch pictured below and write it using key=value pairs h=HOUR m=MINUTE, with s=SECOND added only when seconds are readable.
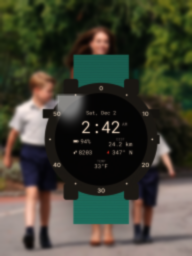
h=2 m=42
